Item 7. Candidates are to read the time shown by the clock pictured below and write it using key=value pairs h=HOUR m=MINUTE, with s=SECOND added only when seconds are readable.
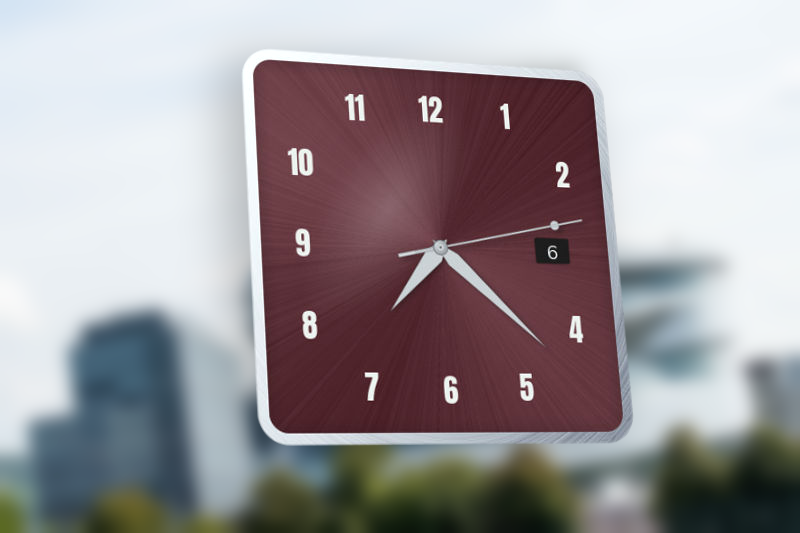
h=7 m=22 s=13
